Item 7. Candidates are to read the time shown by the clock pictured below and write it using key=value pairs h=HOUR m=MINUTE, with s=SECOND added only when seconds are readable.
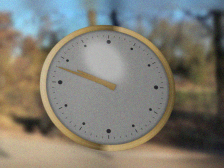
h=9 m=48
